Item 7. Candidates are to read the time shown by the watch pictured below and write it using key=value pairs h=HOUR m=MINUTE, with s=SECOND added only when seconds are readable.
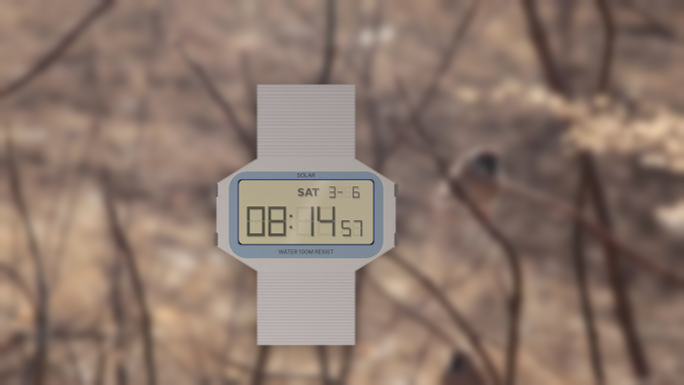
h=8 m=14 s=57
